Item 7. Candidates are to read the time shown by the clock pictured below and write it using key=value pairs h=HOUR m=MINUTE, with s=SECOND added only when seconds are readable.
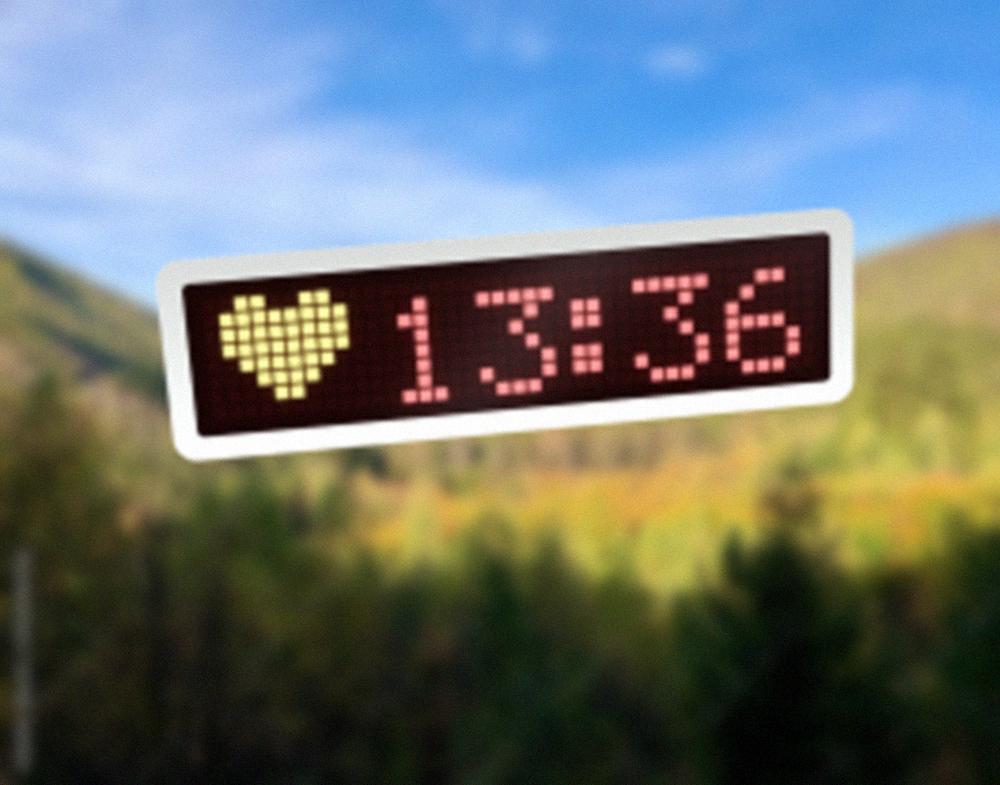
h=13 m=36
